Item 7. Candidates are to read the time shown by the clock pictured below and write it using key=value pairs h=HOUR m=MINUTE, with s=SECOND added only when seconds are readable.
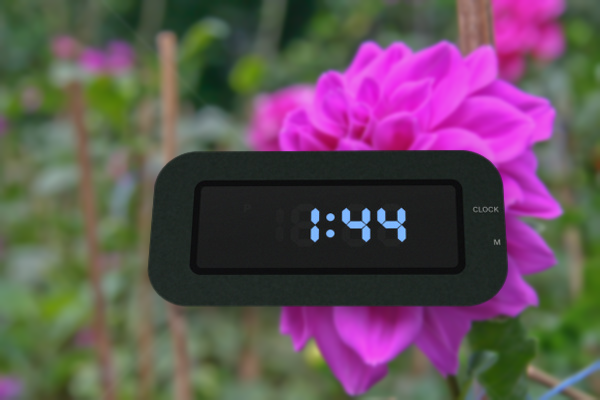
h=1 m=44
